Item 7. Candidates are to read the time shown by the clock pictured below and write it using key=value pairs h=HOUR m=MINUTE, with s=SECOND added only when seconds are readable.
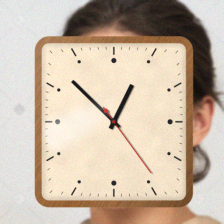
h=12 m=52 s=24
